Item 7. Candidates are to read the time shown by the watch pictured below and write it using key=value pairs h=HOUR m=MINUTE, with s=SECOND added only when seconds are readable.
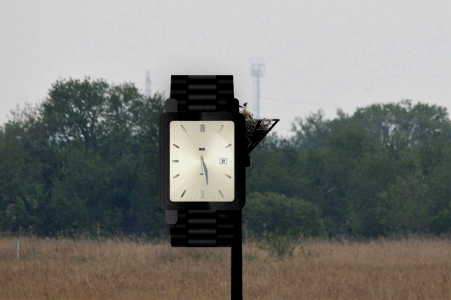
h=5 m=28
